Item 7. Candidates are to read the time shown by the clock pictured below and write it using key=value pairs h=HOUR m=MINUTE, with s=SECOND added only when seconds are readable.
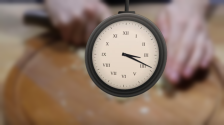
h=3 m=19
